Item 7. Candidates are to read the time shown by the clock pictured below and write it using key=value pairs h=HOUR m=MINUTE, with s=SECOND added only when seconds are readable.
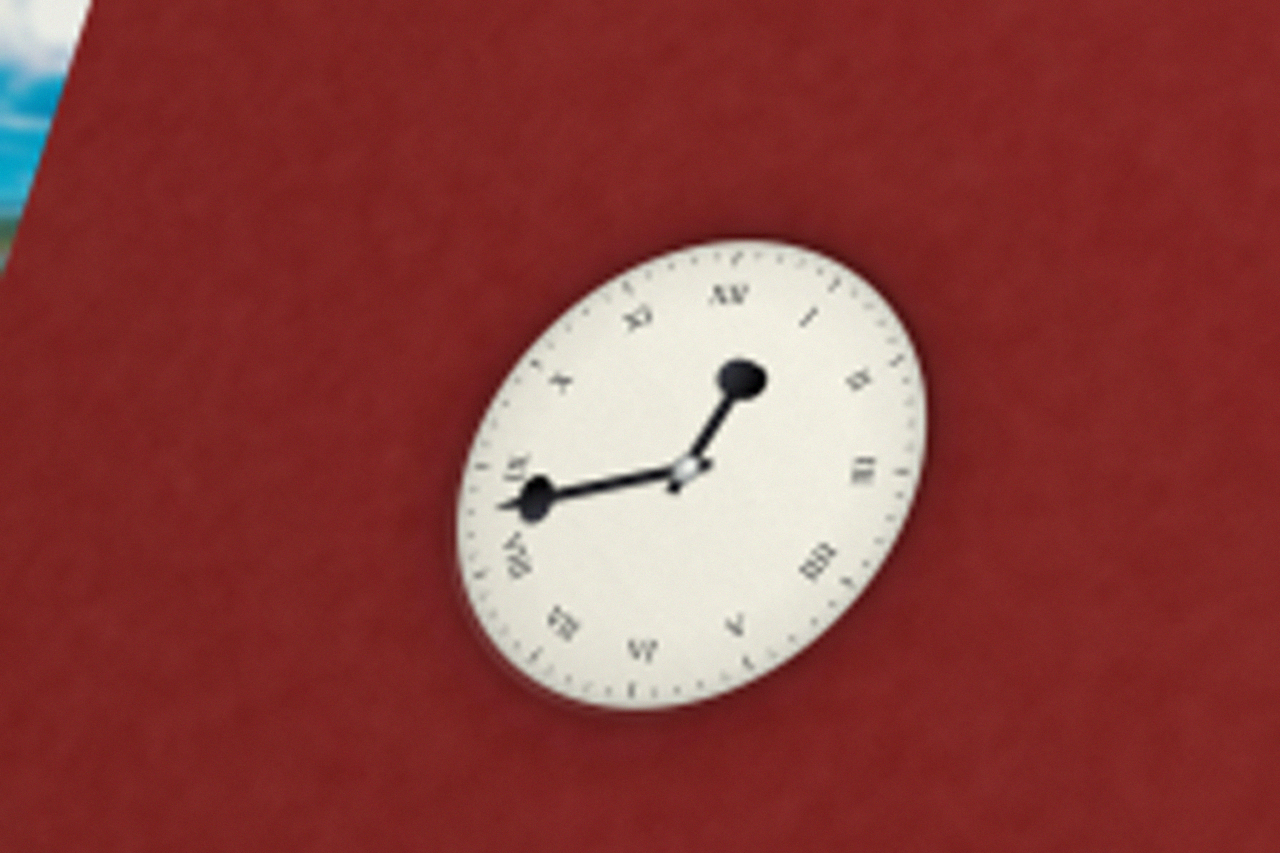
h=12 m=43
